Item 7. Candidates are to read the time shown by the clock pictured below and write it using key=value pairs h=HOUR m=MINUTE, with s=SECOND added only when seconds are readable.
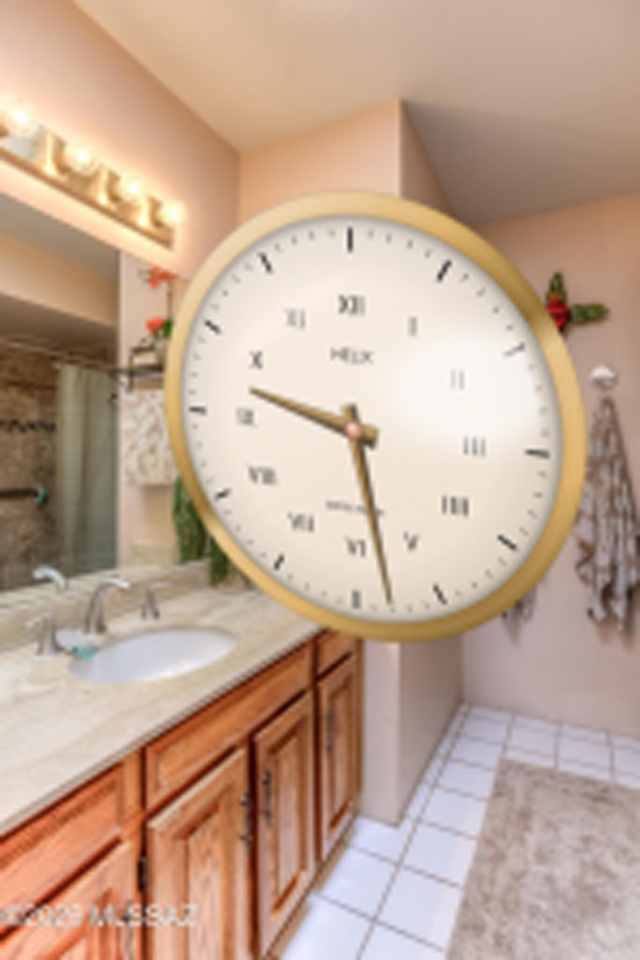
h=9 m=28
